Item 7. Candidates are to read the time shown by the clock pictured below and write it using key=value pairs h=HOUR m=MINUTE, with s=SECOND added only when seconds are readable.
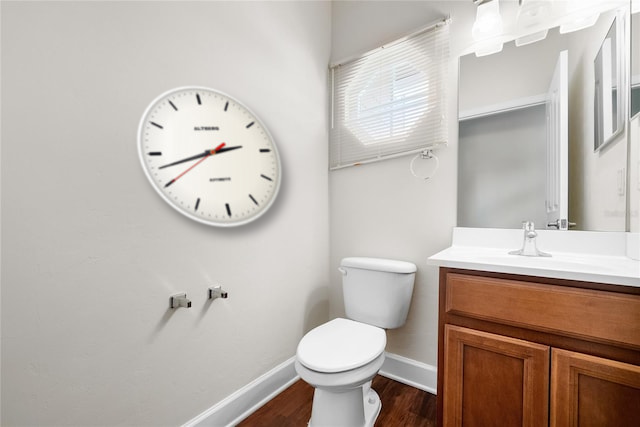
h=2 m=42 s=40
